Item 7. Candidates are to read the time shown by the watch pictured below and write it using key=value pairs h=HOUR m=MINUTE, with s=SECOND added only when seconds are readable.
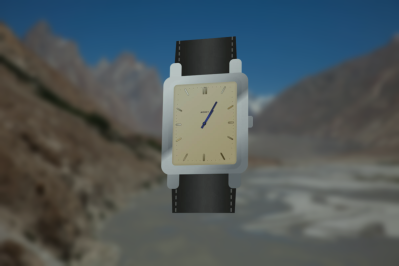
h=1 m=5
